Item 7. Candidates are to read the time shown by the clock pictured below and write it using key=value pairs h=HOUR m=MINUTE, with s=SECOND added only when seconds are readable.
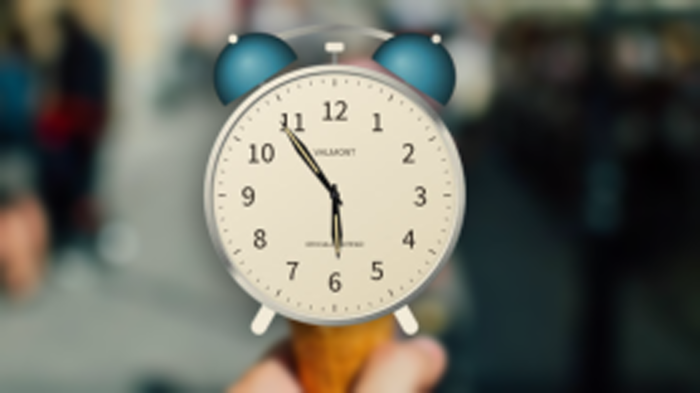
h=5 m=54
